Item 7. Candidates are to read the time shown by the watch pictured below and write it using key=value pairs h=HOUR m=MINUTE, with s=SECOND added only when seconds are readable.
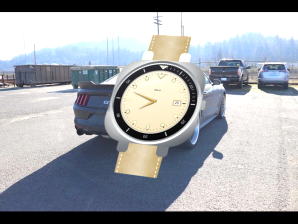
h=7 m=48
